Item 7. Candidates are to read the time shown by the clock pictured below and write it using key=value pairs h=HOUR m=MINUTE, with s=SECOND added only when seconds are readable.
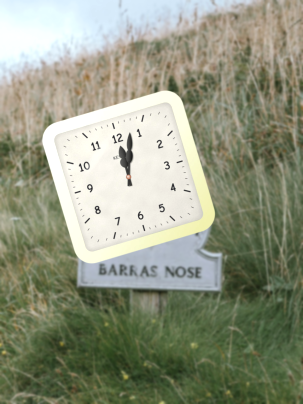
h=12 m=3
